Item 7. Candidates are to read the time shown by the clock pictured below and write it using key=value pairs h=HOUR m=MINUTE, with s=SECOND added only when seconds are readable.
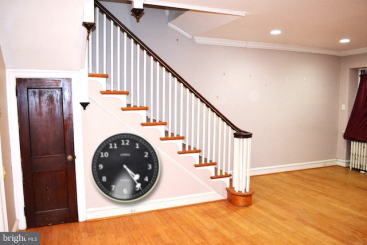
h=4 m=24
